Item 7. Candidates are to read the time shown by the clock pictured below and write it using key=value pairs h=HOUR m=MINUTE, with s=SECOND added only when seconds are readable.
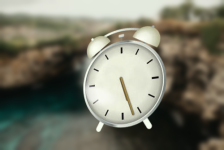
h=5 m=27
